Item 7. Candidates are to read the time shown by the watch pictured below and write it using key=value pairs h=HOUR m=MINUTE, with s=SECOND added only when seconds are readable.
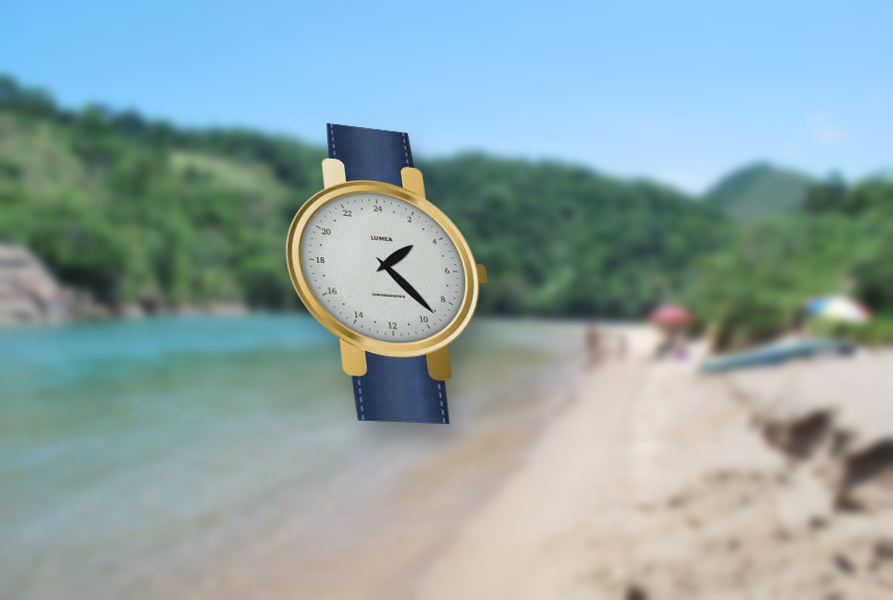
h=3 m=23
